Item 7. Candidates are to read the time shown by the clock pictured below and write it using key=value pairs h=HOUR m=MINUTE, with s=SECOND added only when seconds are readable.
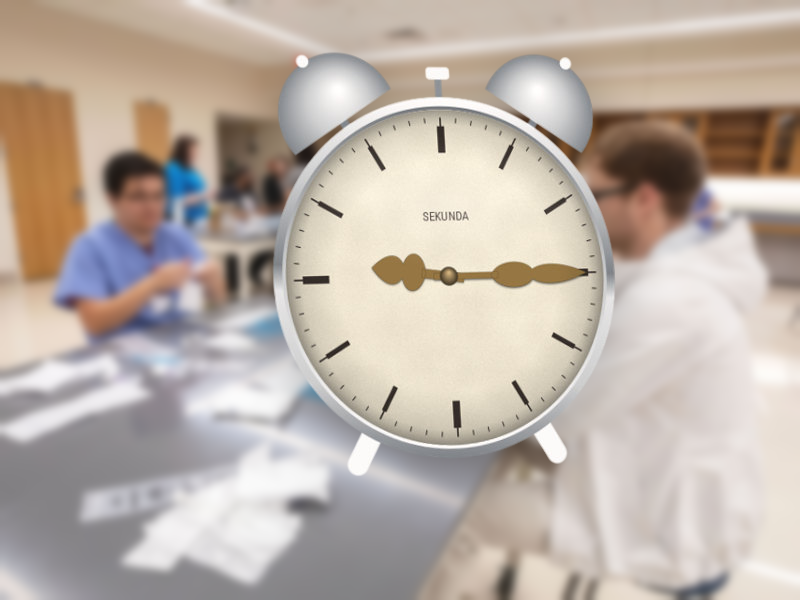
h=9 m=15
